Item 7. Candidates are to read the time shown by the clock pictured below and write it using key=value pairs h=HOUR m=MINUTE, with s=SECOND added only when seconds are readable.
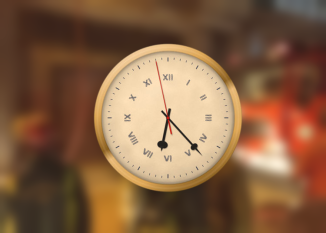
h=6 m=22 s=58
